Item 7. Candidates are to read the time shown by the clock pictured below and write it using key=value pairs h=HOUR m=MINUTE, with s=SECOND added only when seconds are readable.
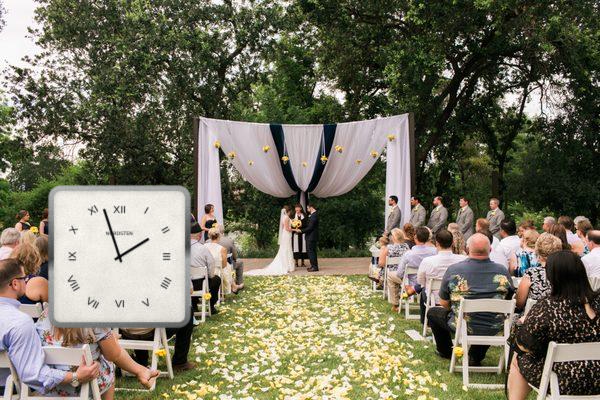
h=1 m=57
